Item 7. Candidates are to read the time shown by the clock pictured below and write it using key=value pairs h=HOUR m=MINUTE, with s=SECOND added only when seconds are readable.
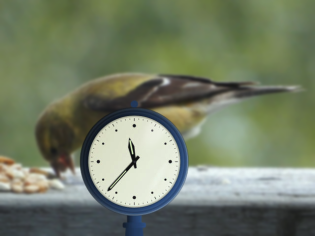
h=11 m=37
